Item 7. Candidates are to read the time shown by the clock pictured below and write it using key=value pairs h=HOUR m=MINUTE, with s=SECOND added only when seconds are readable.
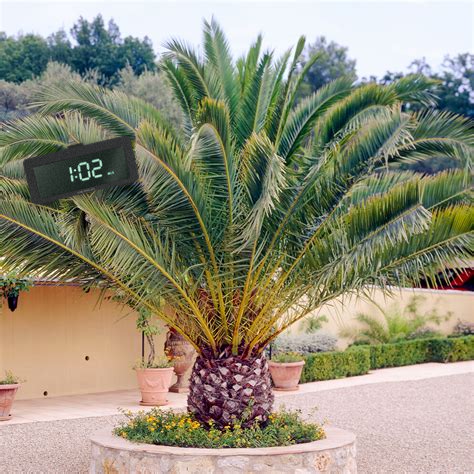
h=1 m=2
